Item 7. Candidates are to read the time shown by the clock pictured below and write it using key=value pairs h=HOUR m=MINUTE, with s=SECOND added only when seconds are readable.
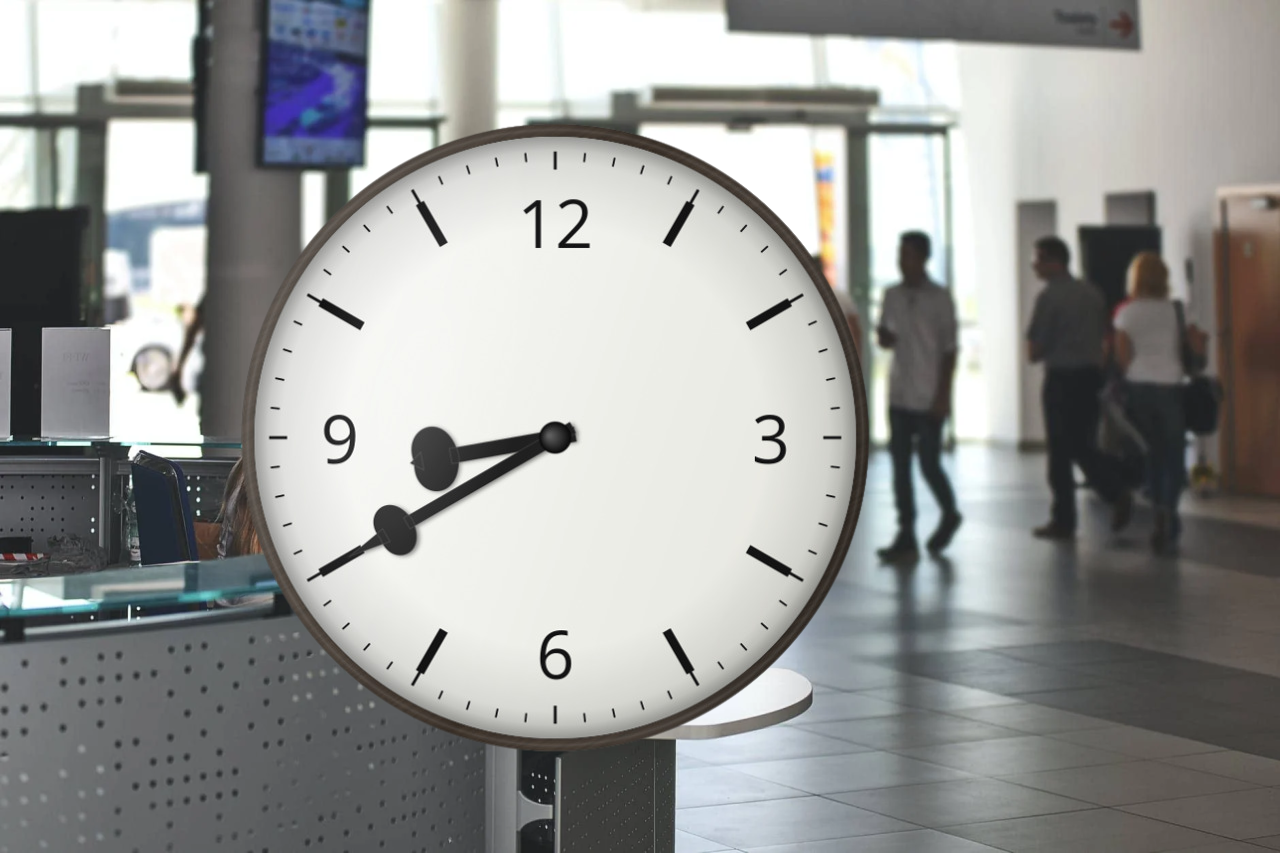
h=8 m=40
